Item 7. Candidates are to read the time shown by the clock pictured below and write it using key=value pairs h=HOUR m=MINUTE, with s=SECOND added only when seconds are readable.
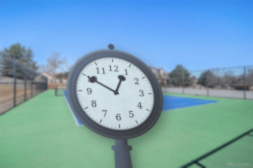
h=12 m=50
